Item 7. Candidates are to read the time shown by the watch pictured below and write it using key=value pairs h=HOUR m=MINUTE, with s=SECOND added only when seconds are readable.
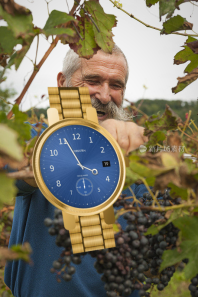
h=3 m=56
